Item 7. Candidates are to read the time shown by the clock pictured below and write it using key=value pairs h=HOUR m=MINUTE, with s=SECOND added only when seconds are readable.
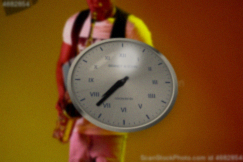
h=7 m=37
